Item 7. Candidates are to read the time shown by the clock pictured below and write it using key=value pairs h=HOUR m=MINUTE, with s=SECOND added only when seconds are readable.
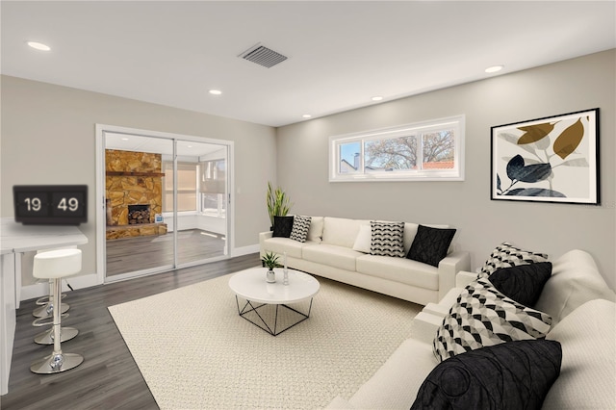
h=19 m=49
